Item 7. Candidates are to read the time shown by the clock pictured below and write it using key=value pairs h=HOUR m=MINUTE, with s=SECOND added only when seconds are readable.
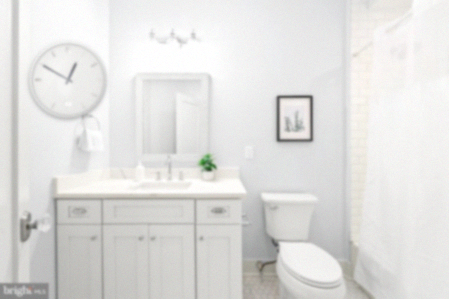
h=12 m=50
